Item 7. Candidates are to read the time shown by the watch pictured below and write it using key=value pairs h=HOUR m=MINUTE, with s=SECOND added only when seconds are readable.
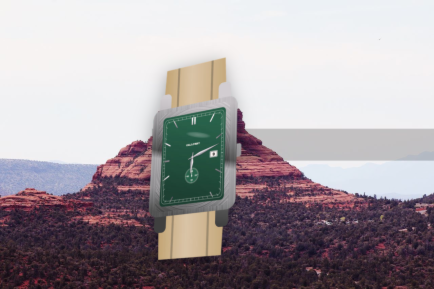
h=6 m=12
